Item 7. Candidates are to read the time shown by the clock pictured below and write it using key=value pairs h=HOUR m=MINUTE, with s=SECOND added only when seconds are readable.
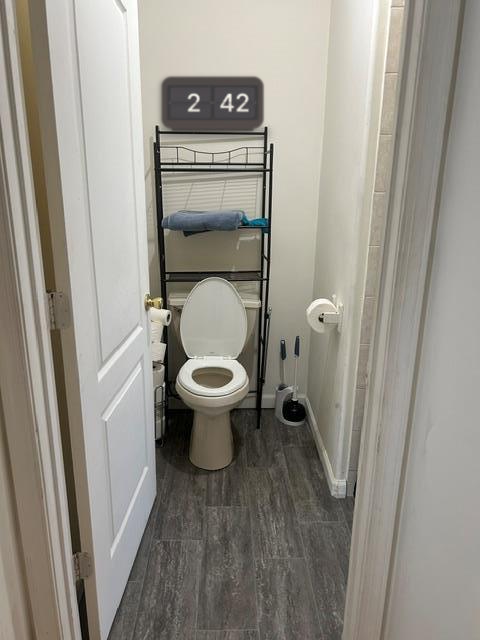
h=2 m=42
